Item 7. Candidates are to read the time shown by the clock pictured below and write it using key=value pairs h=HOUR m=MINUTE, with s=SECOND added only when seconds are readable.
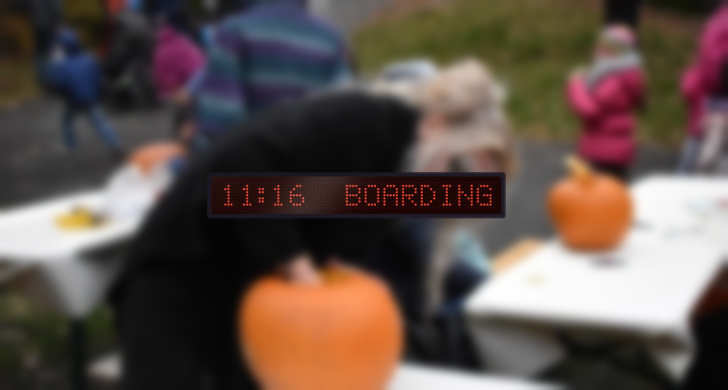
h=11 m=16
